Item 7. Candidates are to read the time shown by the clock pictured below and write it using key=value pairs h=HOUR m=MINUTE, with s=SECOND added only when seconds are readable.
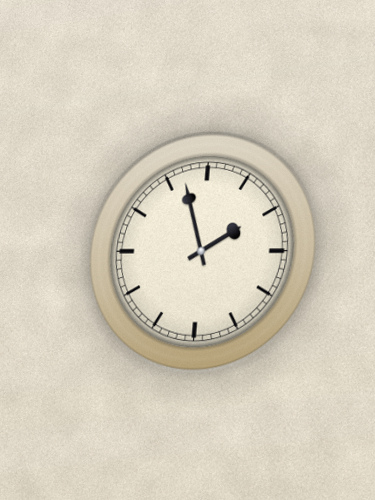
h=1 m=57
